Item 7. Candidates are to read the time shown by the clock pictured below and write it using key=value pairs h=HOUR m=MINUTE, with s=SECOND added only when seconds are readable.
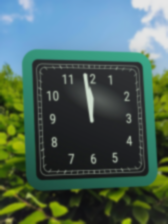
h=11 m=59
